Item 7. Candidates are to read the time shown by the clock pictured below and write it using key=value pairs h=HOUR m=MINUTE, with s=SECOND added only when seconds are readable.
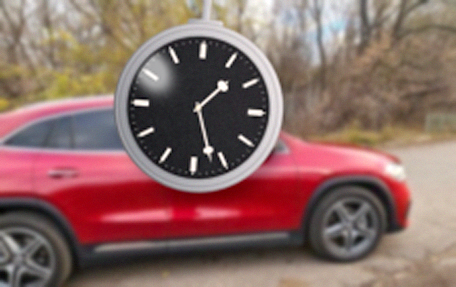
h=1 m=27
